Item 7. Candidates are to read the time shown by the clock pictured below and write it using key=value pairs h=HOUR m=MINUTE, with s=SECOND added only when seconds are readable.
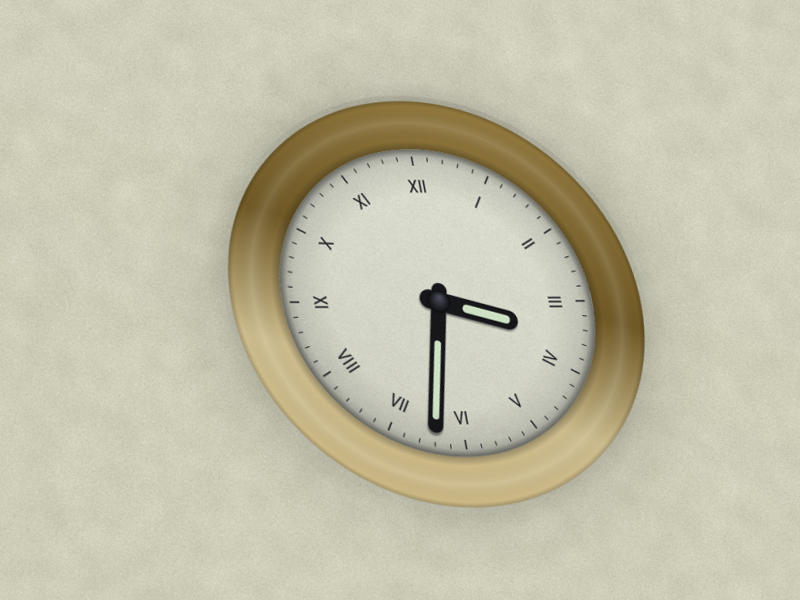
h=3 m=32
